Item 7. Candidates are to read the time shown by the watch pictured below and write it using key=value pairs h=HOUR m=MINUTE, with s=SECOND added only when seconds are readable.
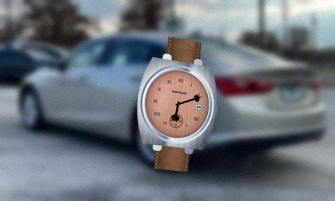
h=6 m=11
